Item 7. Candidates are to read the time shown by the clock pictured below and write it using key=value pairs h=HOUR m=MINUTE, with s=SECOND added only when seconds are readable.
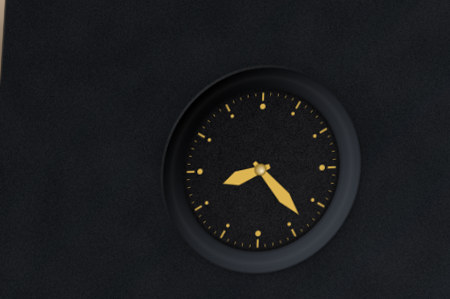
h=8 m=23
